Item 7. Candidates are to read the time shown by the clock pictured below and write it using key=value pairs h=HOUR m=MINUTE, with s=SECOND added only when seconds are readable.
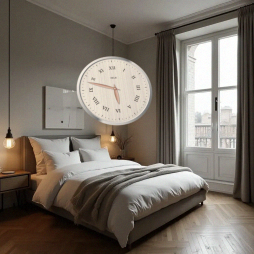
h=5 m=48
